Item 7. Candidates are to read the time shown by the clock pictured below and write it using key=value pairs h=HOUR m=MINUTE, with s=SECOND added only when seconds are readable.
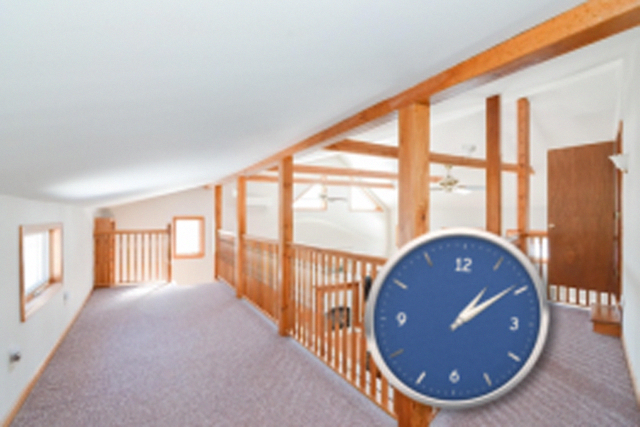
h=1 m=9
